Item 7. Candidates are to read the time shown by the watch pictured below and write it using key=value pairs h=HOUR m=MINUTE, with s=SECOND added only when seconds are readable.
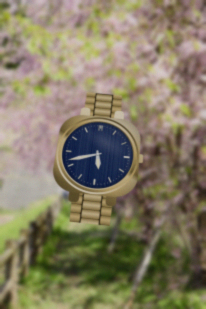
h=5 m=42
